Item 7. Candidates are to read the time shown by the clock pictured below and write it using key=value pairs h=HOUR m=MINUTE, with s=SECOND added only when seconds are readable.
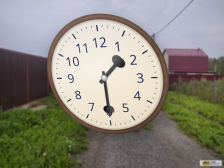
h=1 m=30
